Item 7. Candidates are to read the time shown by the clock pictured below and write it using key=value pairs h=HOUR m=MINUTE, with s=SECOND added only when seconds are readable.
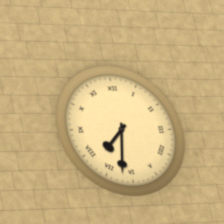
h=7 m=32
